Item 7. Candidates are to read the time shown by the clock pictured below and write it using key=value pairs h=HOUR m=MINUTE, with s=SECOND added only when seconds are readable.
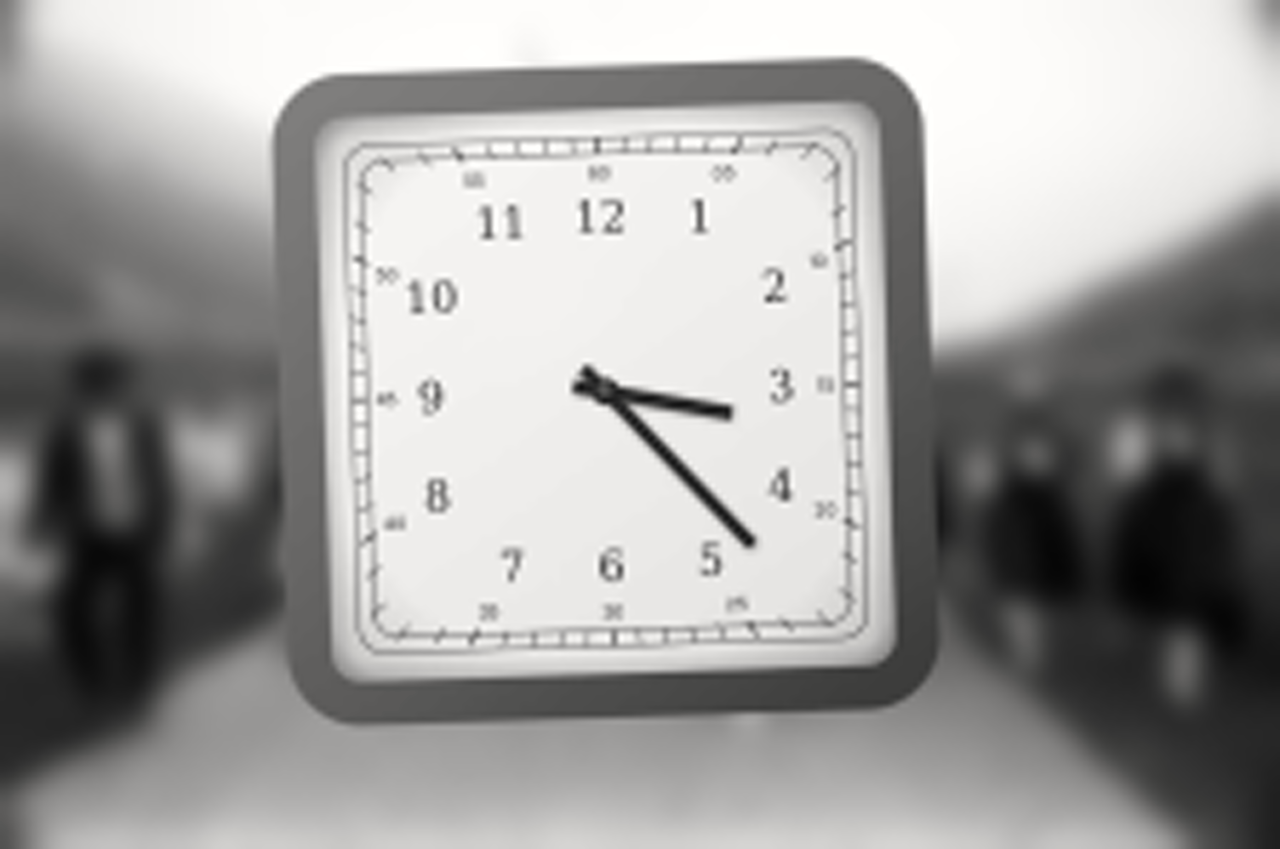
h=3 m=23
